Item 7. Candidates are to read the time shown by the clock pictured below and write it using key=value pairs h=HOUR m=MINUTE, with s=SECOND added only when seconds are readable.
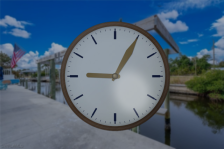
h=9 m=5
